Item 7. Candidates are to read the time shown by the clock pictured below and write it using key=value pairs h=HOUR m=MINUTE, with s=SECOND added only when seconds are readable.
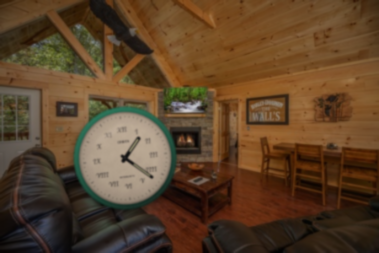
h=1 m=22
